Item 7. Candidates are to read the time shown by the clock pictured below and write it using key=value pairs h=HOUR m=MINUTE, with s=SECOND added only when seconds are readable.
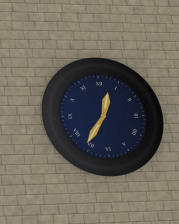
h=12 m=36
